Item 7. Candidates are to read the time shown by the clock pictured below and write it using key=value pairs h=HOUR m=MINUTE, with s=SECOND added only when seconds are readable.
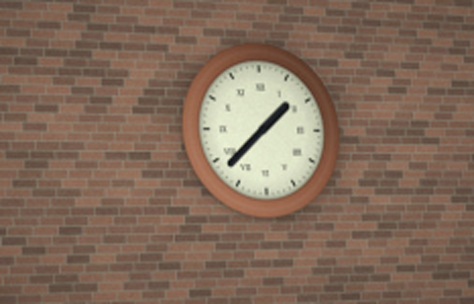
h=1 m=38
